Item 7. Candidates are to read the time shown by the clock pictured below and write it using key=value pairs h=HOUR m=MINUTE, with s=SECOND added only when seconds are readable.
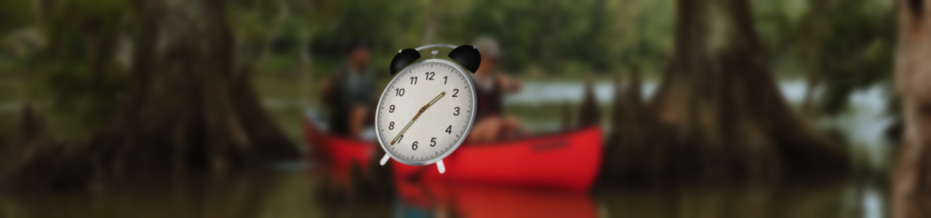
h=1 m=36
